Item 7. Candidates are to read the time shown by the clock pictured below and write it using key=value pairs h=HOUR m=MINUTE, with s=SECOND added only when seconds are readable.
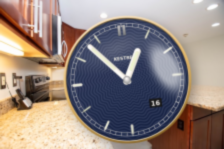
h=12 m=53
